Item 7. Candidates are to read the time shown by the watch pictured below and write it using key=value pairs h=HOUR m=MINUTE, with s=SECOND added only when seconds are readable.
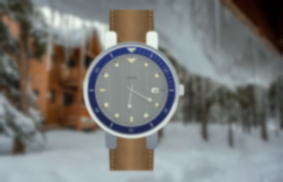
h=6 m=20
